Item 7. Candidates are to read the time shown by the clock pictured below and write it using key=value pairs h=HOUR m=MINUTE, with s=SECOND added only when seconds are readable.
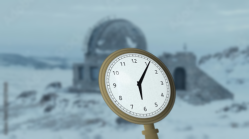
h=6 m=6
